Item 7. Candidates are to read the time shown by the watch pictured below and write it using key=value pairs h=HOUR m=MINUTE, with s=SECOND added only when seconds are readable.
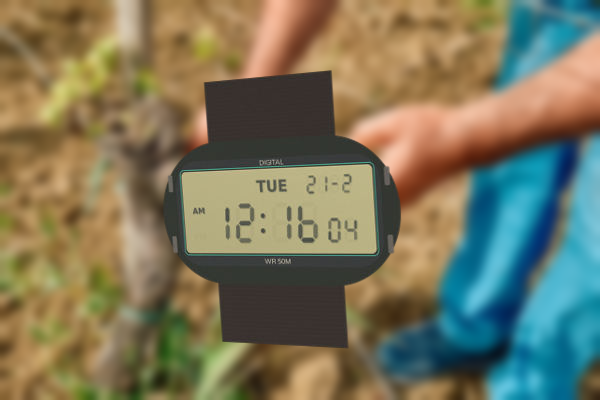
h=12 m=16 s=4
